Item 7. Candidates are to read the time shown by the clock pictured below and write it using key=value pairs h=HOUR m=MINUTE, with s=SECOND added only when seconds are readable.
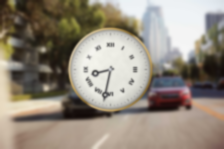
h=8 m=32
